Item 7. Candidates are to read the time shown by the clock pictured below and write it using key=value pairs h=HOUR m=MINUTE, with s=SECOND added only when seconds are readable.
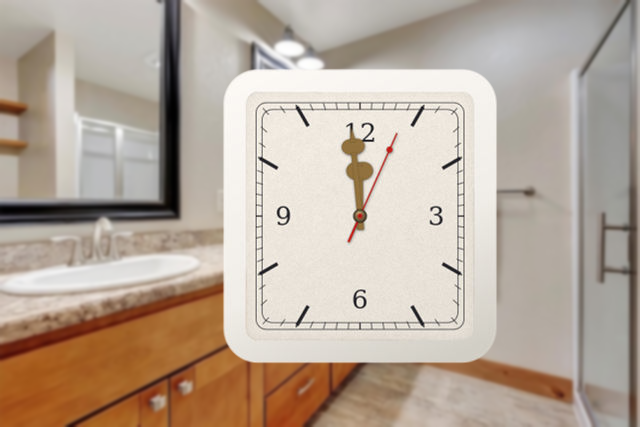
h=11 m=59 s=4
